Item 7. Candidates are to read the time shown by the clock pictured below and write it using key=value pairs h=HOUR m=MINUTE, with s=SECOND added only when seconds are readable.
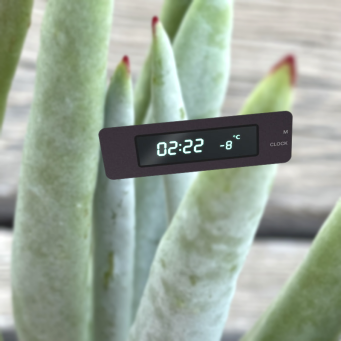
h=2 m=22
